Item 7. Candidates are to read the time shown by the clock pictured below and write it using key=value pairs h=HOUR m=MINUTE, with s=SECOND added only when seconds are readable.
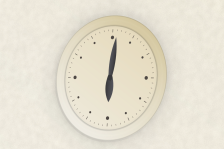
h=6 m=1
